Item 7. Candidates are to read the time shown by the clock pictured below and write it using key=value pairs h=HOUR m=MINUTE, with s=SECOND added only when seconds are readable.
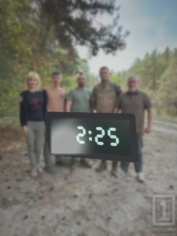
h=2 m=25
